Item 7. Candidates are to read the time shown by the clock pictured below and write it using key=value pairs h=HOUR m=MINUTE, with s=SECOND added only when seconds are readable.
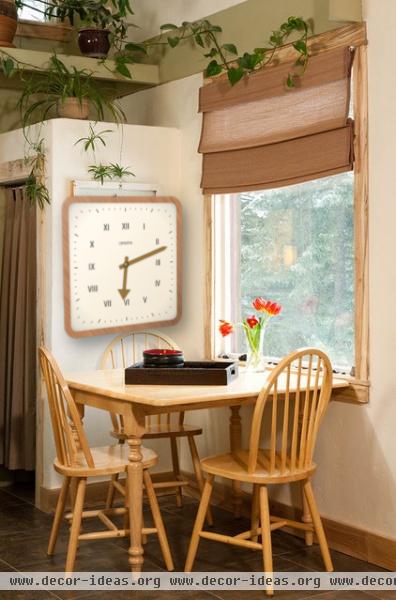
h=6 m=12
